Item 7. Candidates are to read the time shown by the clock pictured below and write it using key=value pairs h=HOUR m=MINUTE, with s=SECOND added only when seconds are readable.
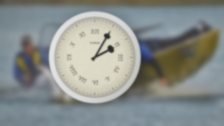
h=2 m=5
